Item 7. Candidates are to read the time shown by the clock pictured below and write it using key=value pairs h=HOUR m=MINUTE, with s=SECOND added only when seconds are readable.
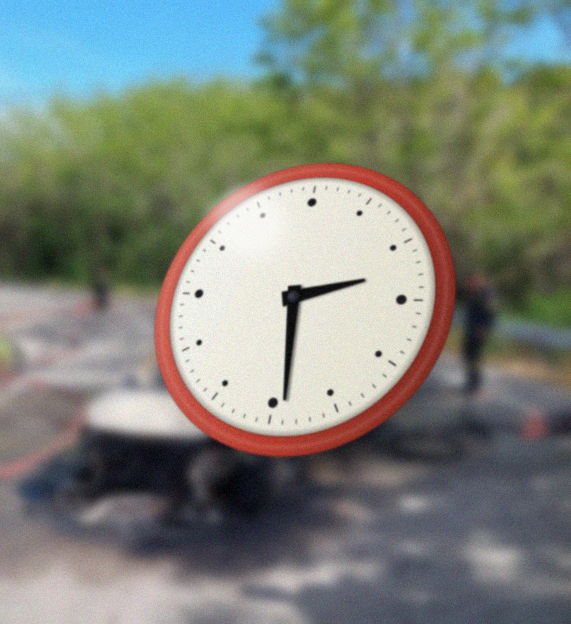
h=2 m=29
